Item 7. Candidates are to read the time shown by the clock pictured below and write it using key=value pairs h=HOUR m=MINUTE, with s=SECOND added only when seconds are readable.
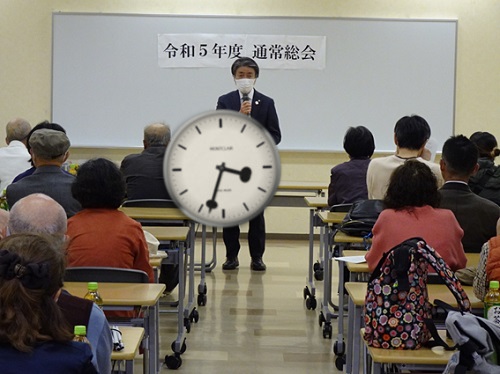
h=3 m=33
